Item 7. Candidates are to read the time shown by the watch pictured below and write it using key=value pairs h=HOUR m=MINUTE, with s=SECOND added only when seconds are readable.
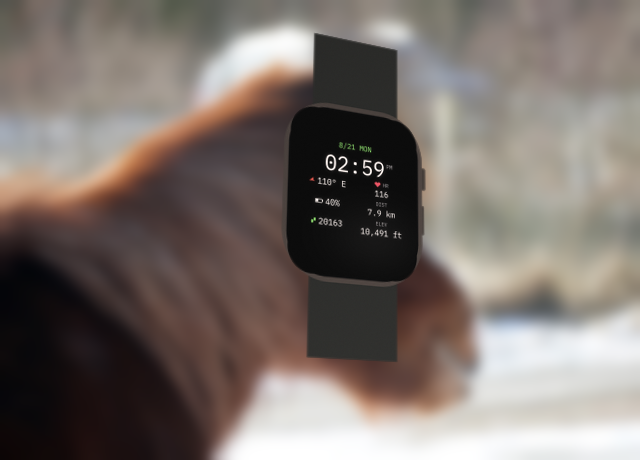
h=2 m=59
